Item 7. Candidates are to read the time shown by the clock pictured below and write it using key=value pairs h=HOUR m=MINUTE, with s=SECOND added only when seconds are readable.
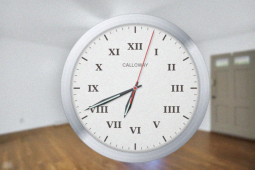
h=6 m=41 s=3
